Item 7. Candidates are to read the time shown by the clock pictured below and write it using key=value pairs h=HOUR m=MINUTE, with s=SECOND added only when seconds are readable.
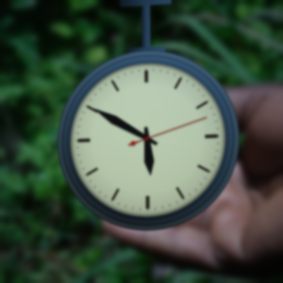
h=5 m=50 s=12
